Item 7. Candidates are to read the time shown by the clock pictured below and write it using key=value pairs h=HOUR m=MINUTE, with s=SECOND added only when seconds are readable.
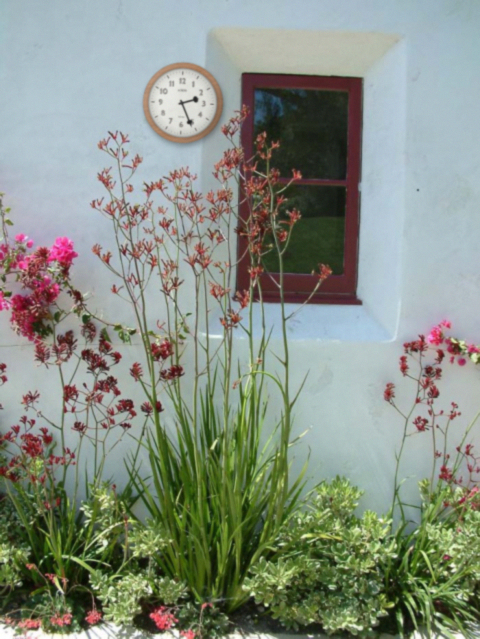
h=2 m=26
